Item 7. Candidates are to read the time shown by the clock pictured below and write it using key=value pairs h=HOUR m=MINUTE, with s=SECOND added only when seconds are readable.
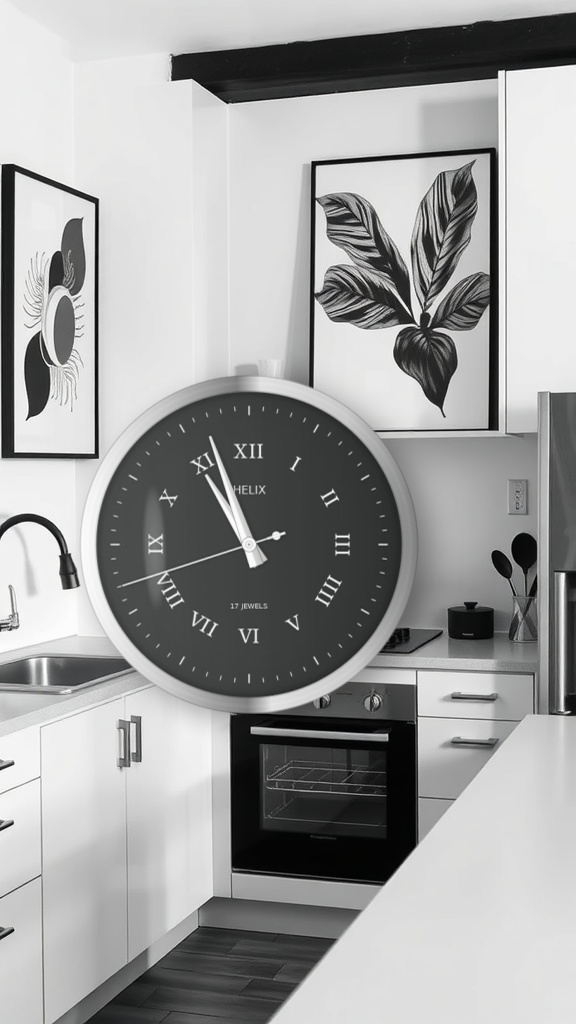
h=10 m=56 s=42
